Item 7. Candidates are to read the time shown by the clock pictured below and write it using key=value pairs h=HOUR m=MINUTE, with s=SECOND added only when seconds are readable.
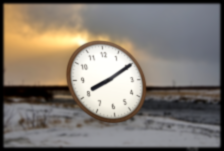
h=8 m=10
